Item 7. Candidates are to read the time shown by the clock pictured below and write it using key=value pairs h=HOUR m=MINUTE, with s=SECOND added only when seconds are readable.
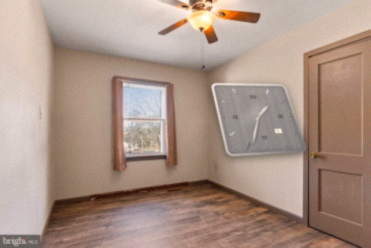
h=1 m=34
